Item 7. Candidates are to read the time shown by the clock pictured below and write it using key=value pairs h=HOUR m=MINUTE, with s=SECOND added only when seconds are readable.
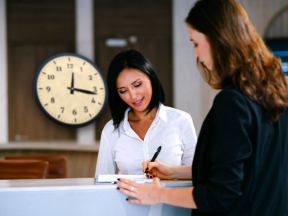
h=12 m=17
